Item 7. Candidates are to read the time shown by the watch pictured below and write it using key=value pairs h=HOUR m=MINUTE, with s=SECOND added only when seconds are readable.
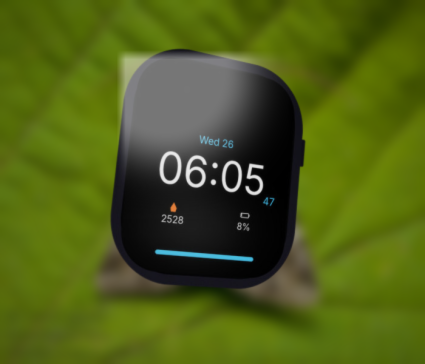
h=6 m=5 s=47
